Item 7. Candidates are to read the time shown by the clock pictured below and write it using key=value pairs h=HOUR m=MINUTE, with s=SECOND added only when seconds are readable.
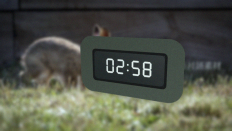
h=2 m=58
